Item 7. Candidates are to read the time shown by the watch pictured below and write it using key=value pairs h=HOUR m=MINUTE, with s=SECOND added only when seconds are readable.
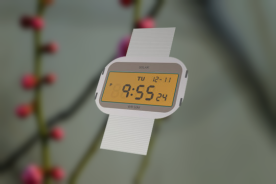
h=9 m=55 s=24
